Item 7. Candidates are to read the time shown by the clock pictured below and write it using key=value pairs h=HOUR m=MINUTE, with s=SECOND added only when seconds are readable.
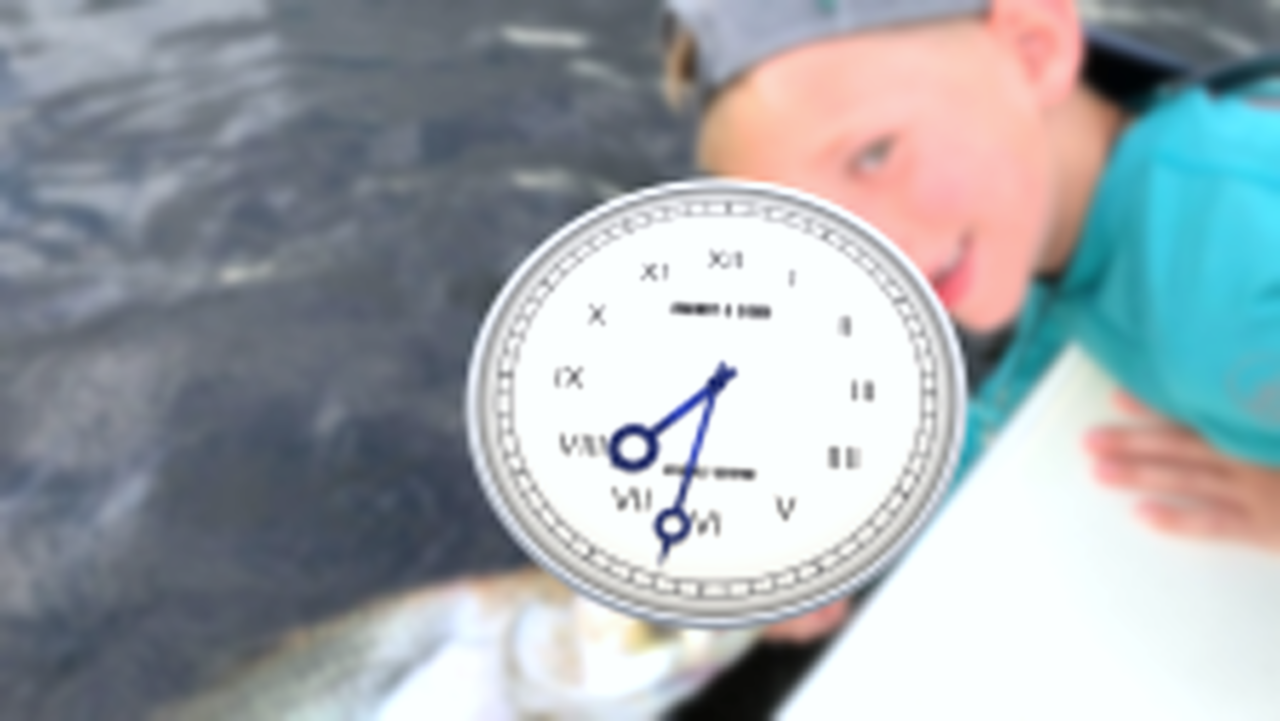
h=7 m=32
